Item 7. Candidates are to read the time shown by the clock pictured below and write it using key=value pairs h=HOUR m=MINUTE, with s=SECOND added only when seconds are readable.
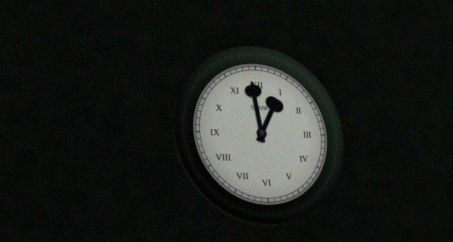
h=12 m=59
